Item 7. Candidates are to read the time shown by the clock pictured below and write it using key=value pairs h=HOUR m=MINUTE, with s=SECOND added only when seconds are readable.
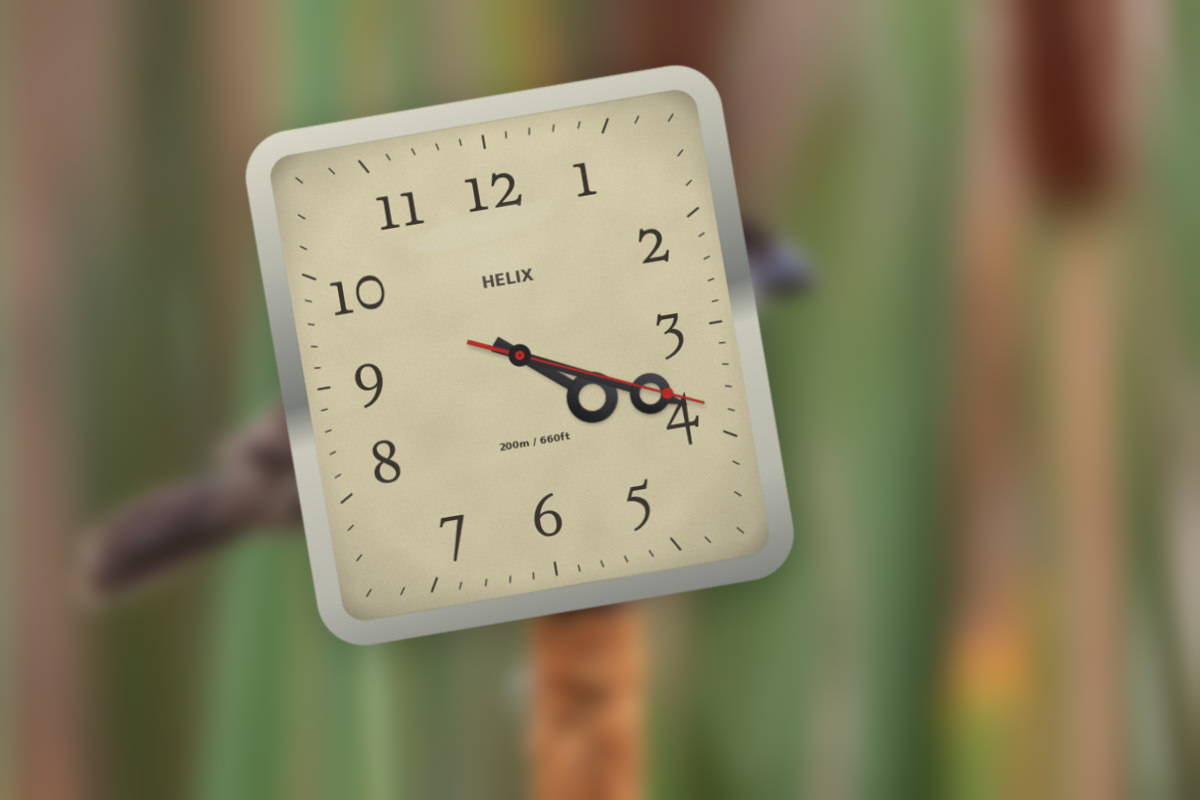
h=4 m=19 s=19
